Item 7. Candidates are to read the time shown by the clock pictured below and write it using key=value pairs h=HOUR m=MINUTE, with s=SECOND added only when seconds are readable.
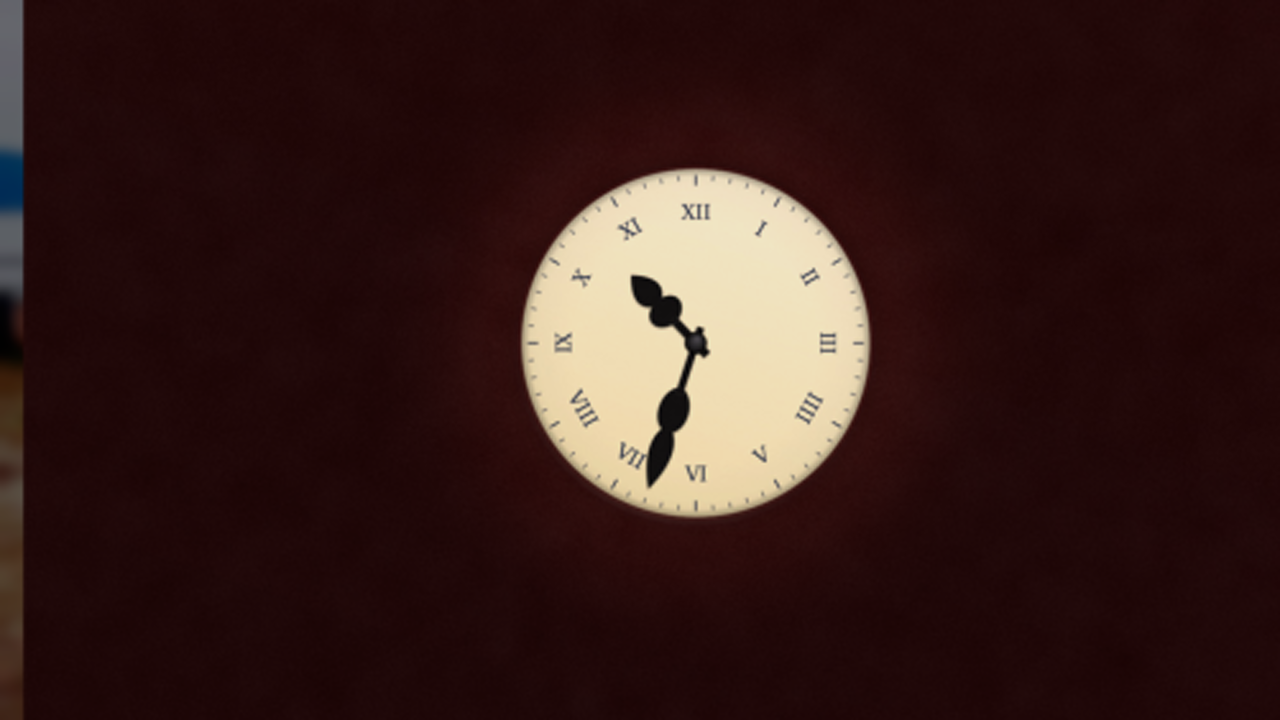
h=10 m=33
